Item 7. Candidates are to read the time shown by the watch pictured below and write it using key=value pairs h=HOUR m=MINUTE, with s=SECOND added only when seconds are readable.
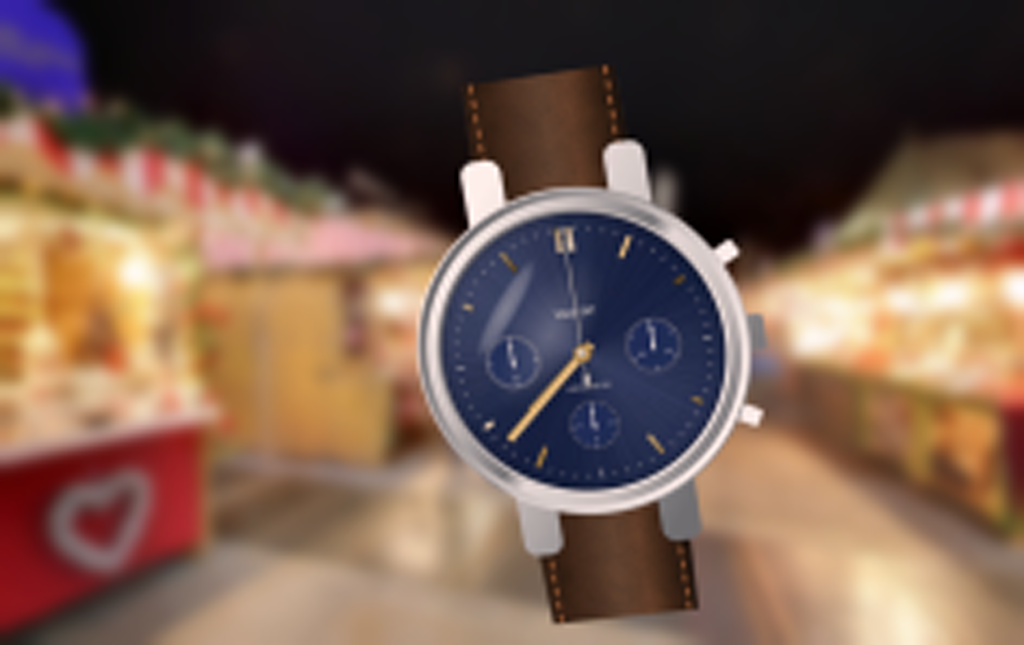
h=7 m=38
